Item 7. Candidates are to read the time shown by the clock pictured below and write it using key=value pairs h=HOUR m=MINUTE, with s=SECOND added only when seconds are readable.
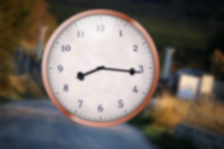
h=8 m=16
